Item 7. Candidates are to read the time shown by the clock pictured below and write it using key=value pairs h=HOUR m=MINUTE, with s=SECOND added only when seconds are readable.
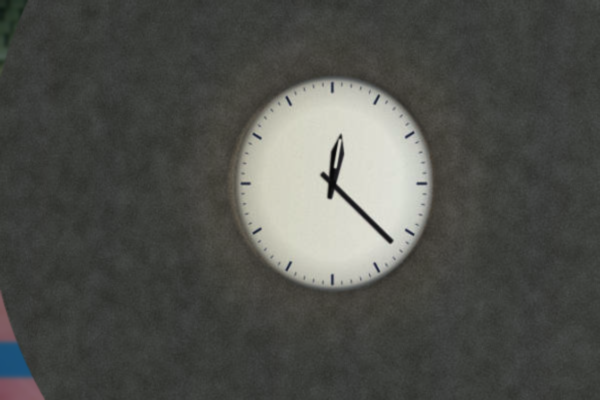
h=12 m=22
